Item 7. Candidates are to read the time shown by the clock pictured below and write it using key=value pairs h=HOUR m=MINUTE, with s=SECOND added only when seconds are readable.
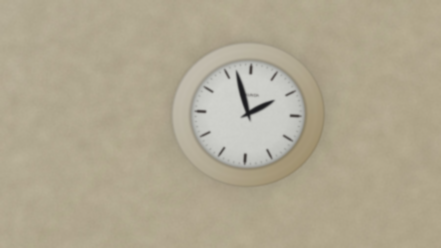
h=1 m=57
